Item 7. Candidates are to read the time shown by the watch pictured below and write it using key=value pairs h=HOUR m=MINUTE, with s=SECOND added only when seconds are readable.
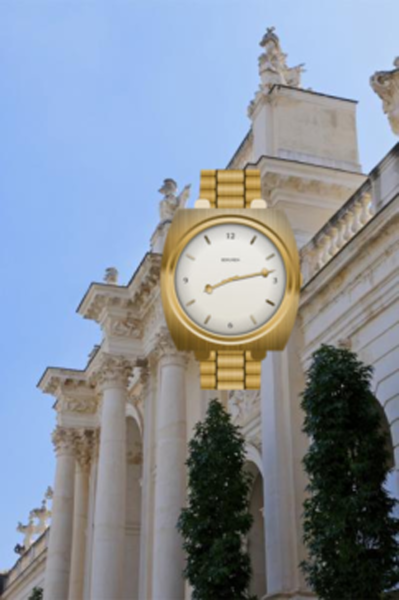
h=8 m=13
